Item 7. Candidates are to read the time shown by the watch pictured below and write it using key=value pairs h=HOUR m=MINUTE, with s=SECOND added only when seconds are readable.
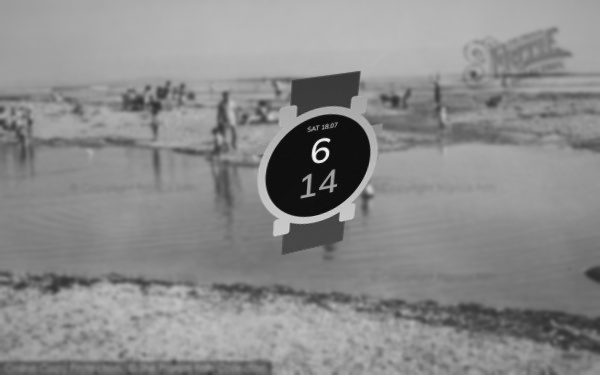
h=6 m=14
